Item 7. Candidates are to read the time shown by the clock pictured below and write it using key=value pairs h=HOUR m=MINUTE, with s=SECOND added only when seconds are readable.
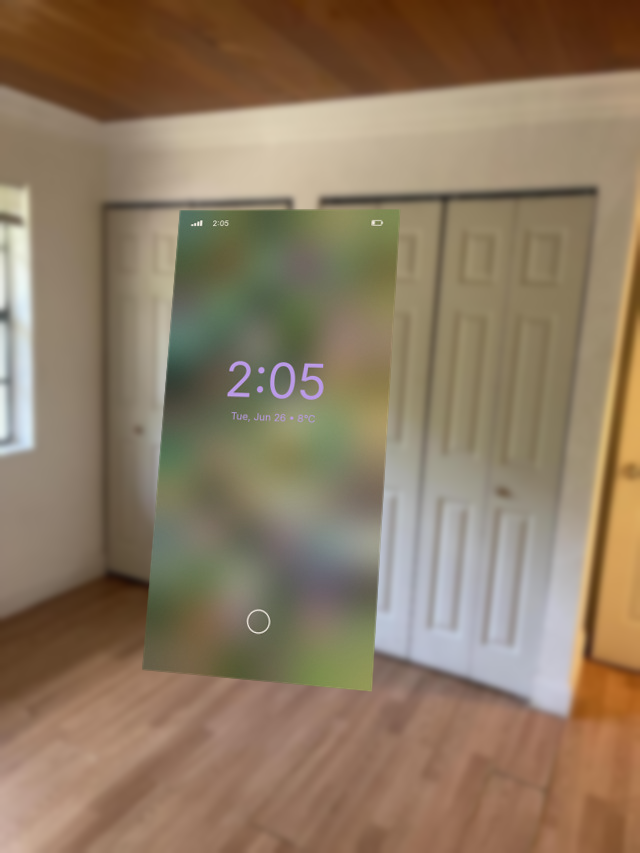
h=2 m=5
